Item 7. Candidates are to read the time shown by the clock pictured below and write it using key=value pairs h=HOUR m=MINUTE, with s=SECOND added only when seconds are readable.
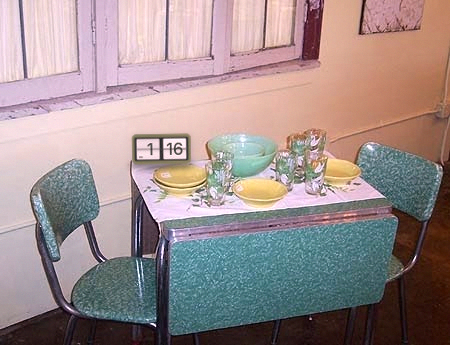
h=1 m=16
